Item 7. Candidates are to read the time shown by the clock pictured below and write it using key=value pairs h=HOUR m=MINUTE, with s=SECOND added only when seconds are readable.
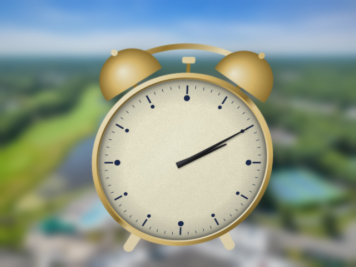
h=2 m=10
